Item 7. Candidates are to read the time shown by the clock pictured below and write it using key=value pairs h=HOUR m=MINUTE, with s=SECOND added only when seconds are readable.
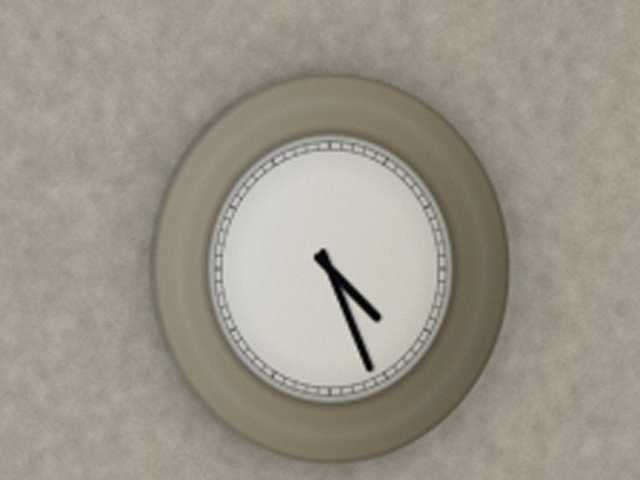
h=4 m=26
